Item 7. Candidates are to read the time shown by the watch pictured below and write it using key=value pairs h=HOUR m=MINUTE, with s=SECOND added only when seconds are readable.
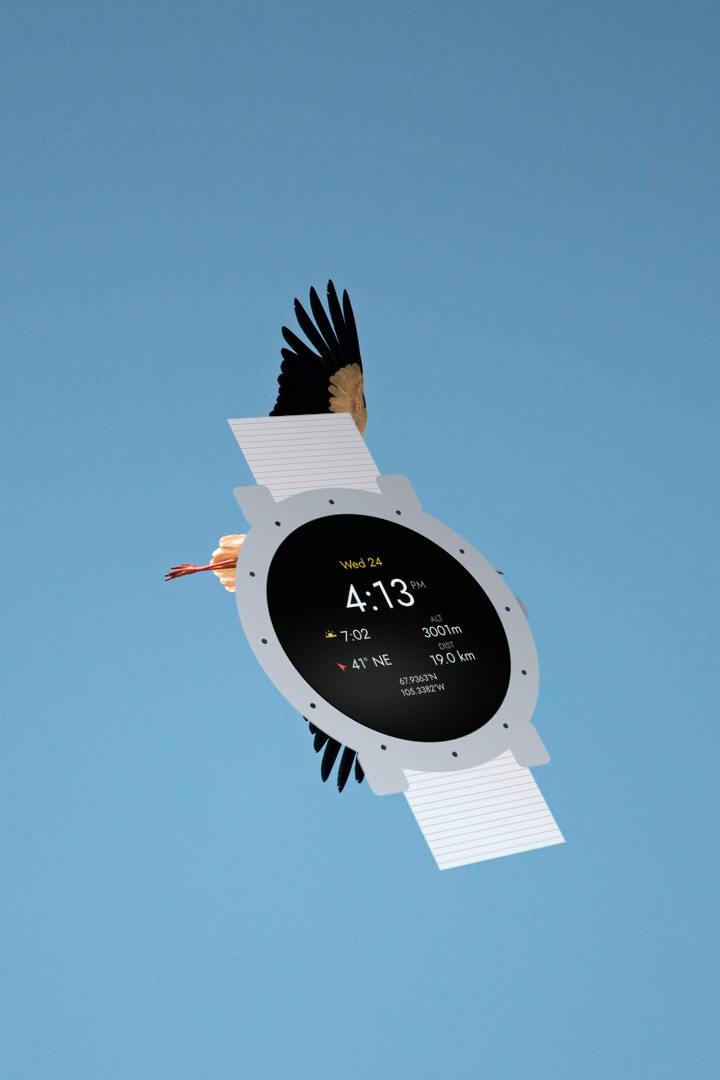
h=4 m=13
